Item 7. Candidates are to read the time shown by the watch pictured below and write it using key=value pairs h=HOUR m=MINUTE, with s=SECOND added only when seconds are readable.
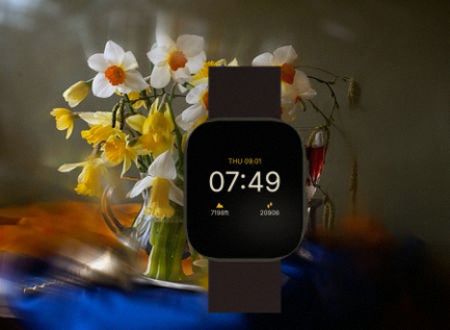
h=7 m=49
